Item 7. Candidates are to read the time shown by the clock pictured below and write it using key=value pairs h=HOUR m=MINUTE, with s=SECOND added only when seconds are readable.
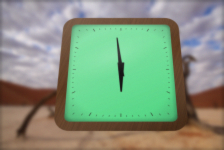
h=5 m=59
